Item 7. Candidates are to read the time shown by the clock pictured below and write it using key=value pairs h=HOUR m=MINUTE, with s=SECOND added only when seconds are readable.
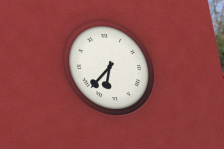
h=6 m=38
